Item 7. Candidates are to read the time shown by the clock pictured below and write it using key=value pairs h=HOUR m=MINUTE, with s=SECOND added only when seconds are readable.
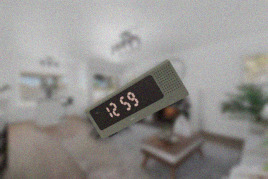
h=12 m=59
